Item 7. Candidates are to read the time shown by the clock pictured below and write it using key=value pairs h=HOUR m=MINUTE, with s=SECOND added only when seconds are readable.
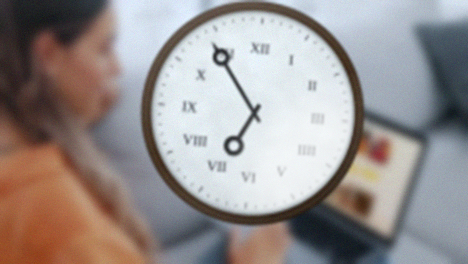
h=6 m=54
